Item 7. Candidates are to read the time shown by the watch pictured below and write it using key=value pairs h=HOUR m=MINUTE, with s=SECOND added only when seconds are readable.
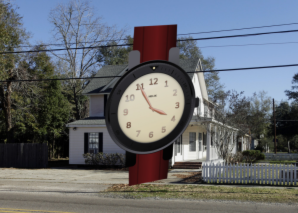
h=3 m=55
